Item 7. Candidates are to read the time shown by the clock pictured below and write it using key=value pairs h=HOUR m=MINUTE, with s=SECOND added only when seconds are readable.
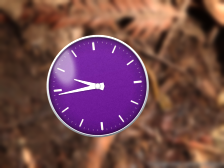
h=9 m=44
